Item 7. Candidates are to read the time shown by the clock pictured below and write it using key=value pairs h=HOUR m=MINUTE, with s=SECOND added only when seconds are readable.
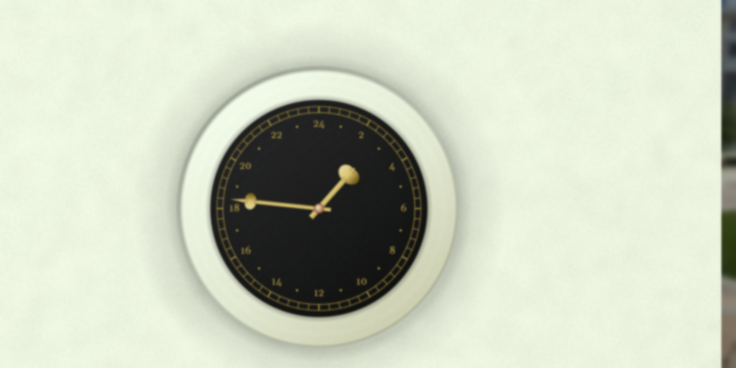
h=2 m=46
